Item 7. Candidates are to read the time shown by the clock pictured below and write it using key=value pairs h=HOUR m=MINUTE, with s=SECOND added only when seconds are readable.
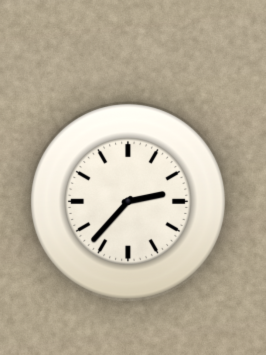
h=2 m=37
